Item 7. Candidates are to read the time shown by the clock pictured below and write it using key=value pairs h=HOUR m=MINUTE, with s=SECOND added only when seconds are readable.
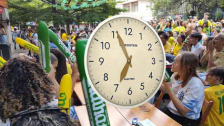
h=6 m=56
